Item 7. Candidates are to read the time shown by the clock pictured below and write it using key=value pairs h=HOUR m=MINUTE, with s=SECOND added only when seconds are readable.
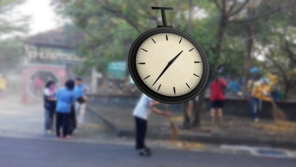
h=1 m=37
